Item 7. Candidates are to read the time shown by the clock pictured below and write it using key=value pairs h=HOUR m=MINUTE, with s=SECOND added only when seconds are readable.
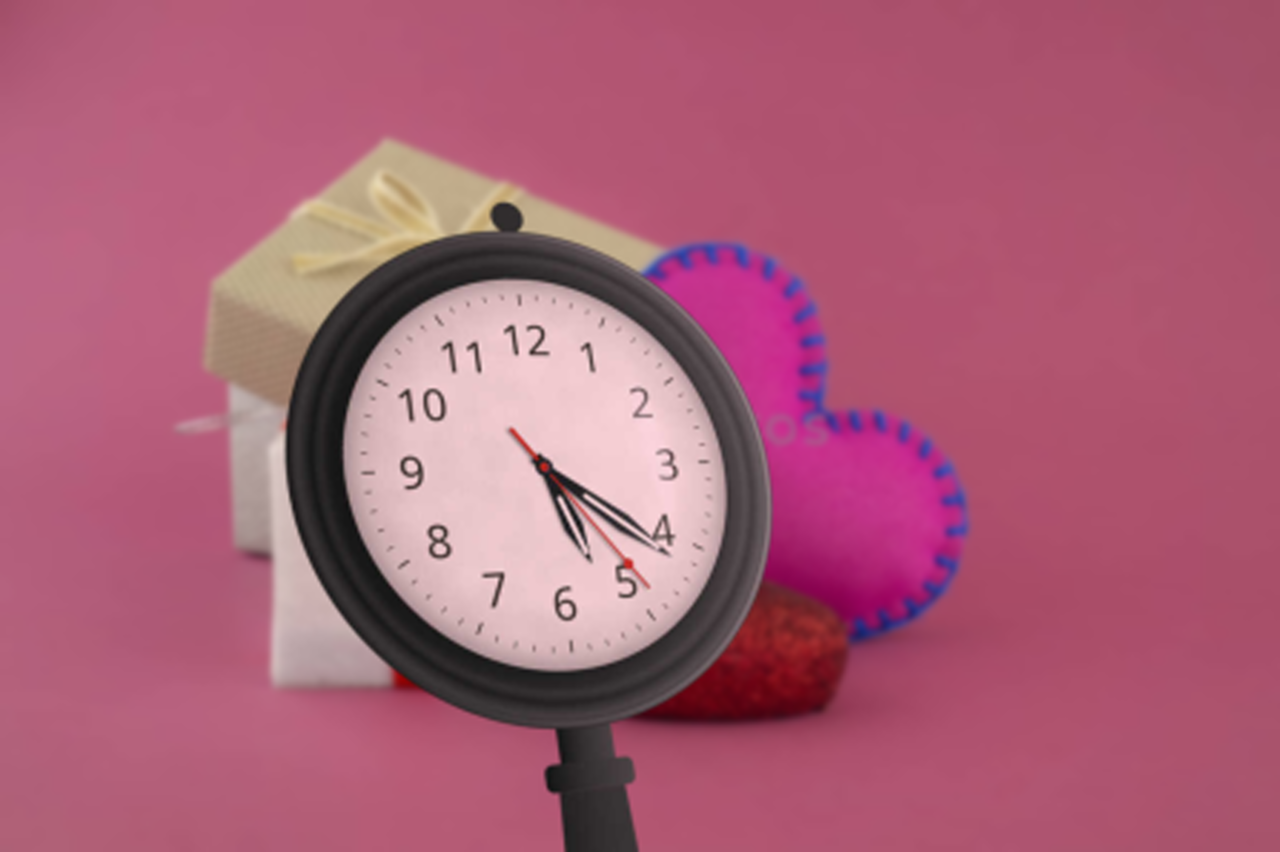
h=5 m=21 s=24
